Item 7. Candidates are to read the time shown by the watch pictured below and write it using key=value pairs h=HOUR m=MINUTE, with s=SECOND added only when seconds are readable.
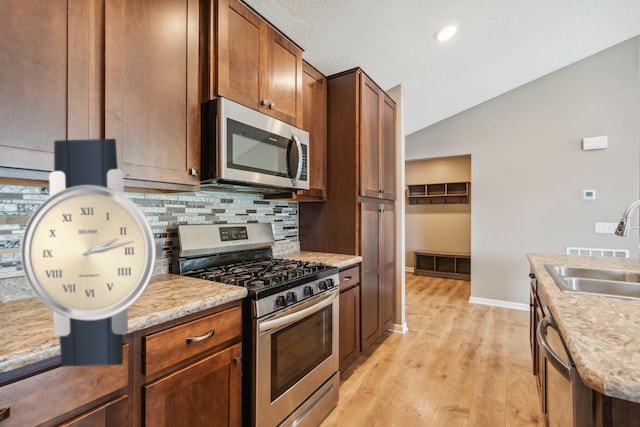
h=2 m=13
